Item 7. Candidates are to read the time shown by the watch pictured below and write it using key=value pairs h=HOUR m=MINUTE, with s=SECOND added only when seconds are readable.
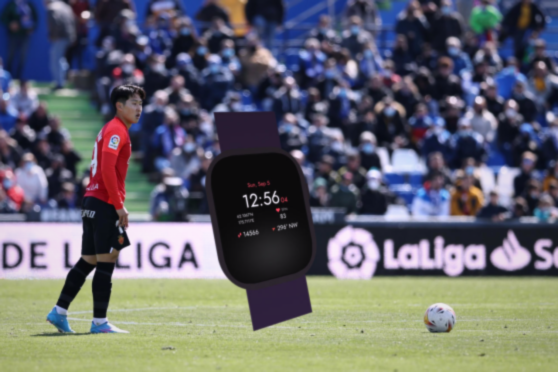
h=12 m=56
